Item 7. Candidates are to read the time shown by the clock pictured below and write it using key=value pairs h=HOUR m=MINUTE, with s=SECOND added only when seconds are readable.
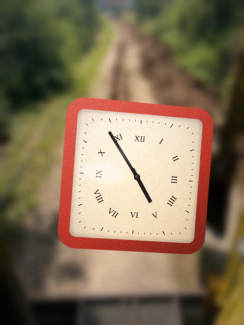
h=4 m=54
